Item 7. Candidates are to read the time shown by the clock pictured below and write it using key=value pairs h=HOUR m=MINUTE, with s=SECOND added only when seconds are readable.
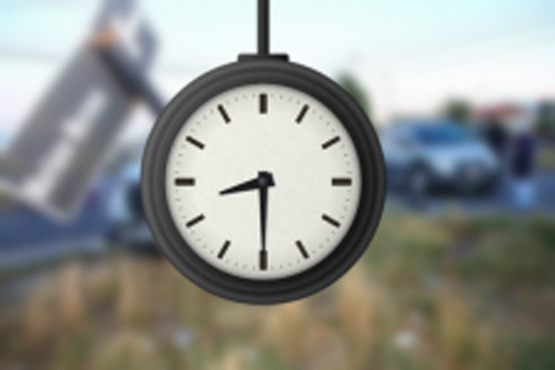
h=8 m=30
